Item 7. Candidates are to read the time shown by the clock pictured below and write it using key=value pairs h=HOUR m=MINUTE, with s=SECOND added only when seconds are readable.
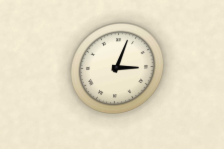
h=3 m=3
